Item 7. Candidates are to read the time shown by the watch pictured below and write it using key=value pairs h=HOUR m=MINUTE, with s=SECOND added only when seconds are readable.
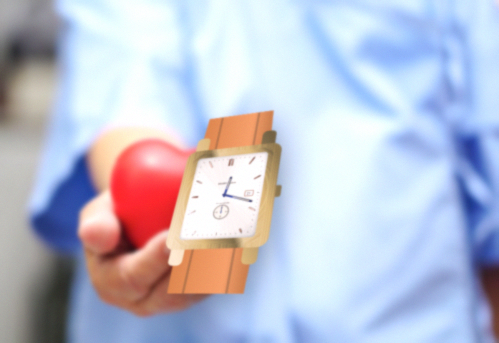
h=12 m=18
